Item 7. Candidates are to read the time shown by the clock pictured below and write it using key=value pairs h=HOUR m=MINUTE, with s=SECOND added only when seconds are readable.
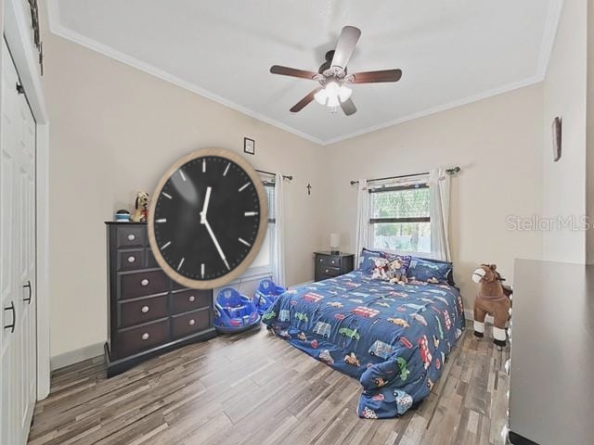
h=12 m=25
